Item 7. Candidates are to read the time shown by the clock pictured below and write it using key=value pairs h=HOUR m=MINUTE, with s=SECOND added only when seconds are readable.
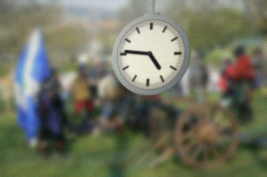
h=4 m=46
